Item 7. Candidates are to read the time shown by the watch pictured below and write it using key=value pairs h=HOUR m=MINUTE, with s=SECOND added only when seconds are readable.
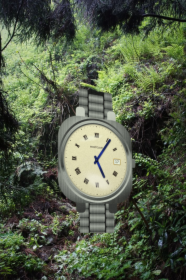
h=5 m=6
